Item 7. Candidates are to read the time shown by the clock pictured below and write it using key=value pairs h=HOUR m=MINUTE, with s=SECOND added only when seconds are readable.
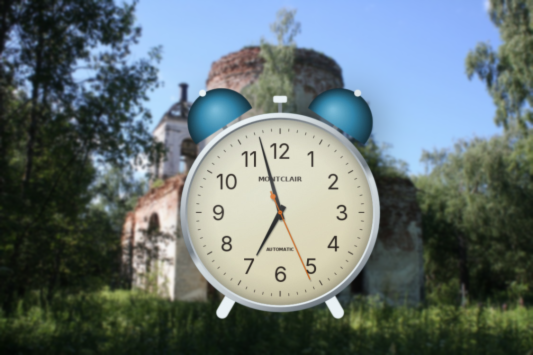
h=6 m=57 s=26
